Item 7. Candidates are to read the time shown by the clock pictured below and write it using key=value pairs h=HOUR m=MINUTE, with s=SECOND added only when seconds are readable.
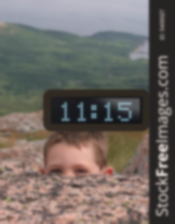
h=11 m=15
